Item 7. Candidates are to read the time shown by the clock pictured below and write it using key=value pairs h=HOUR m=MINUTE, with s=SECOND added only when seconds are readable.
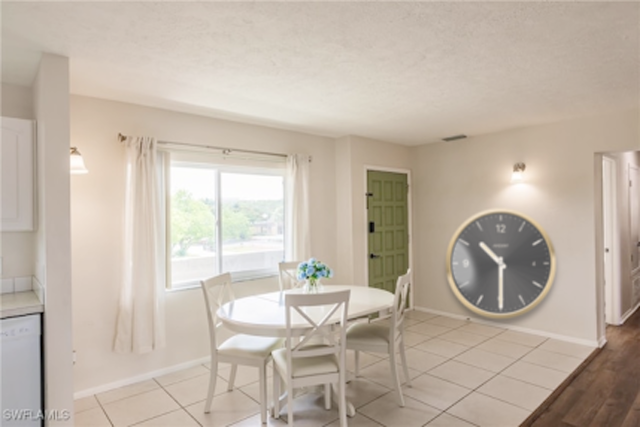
h=10 m=30
